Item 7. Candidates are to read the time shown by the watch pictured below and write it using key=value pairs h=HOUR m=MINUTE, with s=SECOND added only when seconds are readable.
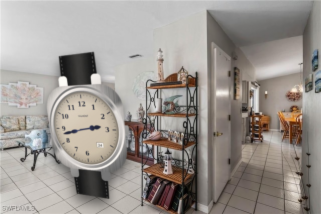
h=2 m=43
